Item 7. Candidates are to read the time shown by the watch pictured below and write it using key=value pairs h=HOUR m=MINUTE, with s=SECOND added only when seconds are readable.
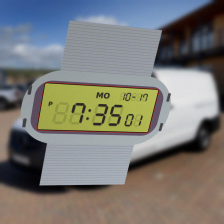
h=7 m=35 s=1
